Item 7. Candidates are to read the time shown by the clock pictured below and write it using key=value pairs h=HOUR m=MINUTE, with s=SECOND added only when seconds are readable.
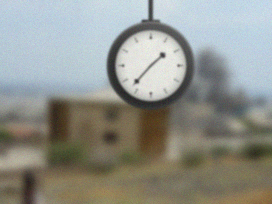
h=1 m=37
